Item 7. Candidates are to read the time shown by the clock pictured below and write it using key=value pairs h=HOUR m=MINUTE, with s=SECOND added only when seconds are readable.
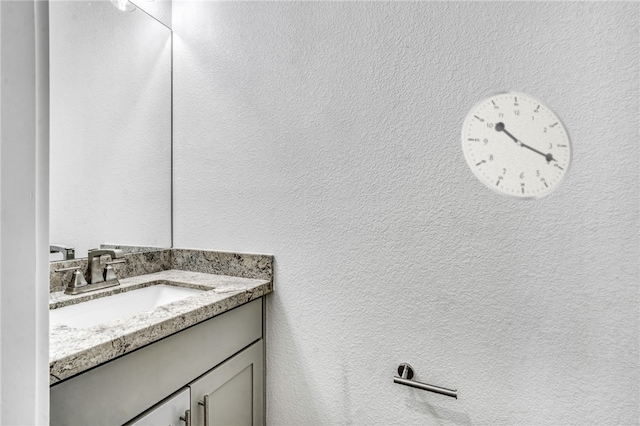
h=10 m=19
